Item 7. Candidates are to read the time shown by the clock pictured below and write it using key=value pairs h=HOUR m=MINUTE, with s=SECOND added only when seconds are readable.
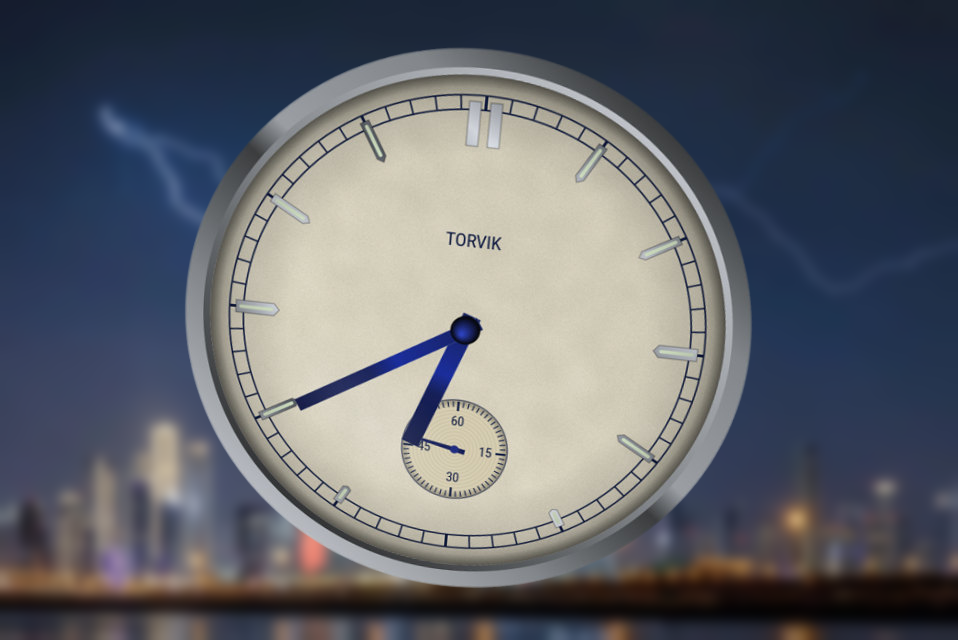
h=6 m=39 s=47
